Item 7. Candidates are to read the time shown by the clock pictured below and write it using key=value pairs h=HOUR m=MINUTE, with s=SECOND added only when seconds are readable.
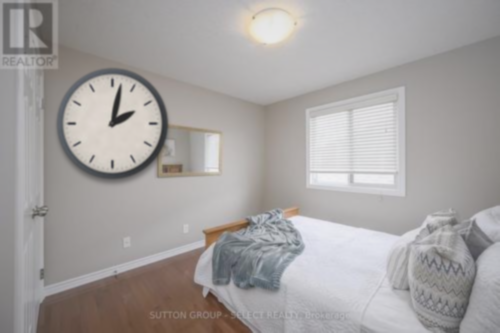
h=2 m=2
